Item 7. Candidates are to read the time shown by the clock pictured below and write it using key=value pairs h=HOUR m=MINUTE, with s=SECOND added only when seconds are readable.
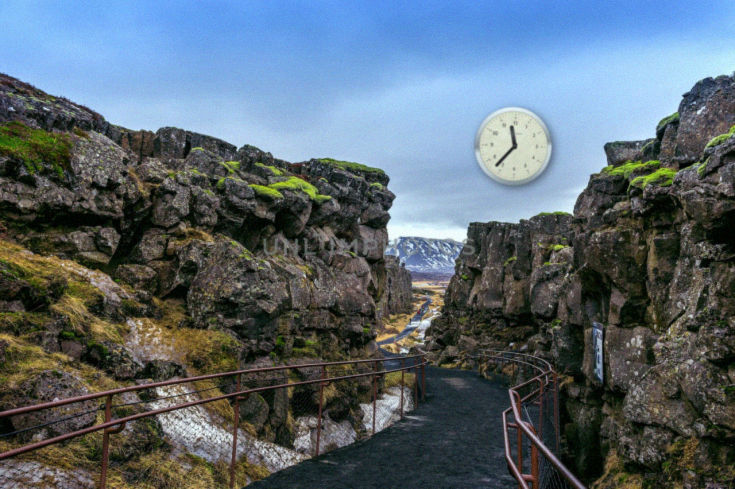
h=11 m=37
